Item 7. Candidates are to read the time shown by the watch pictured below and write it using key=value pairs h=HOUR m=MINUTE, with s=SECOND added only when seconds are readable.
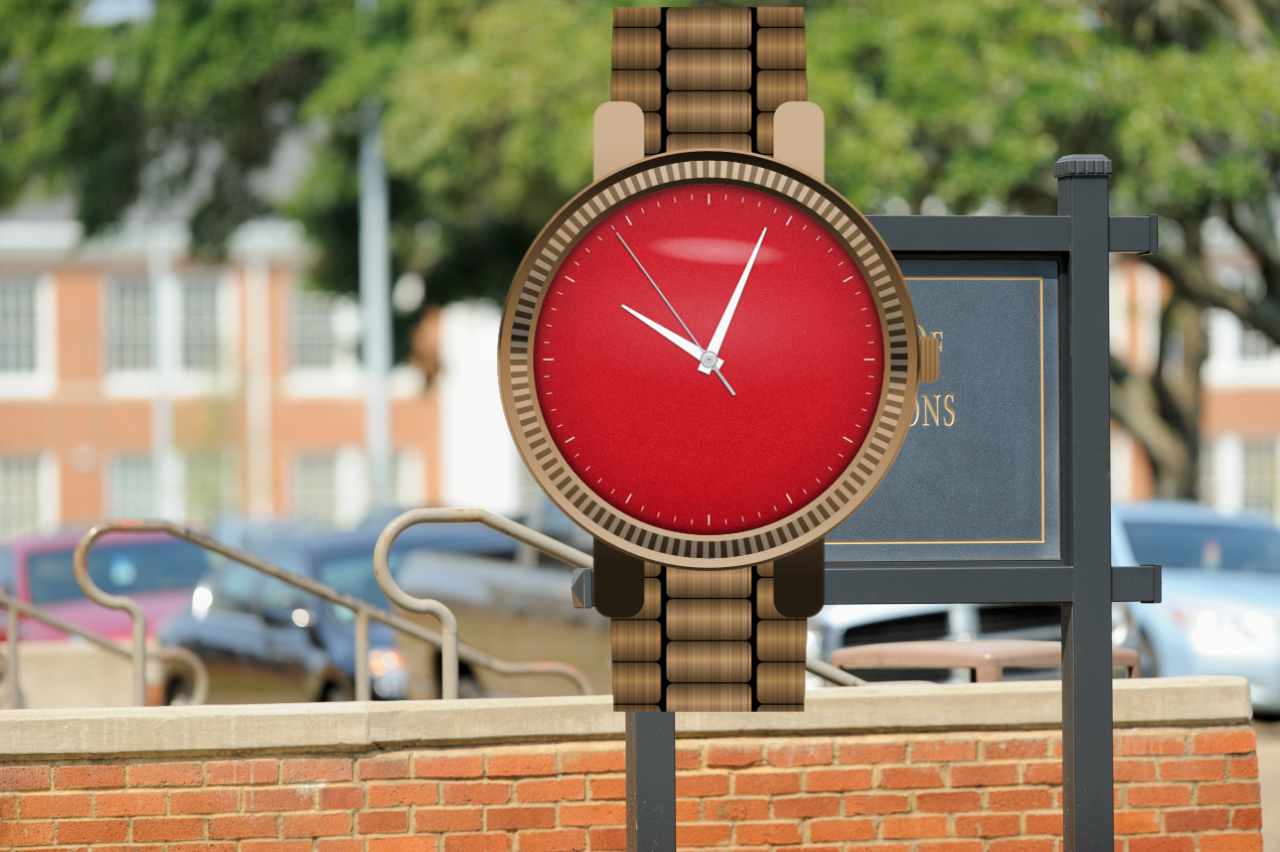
h=10 m=3 s=54
